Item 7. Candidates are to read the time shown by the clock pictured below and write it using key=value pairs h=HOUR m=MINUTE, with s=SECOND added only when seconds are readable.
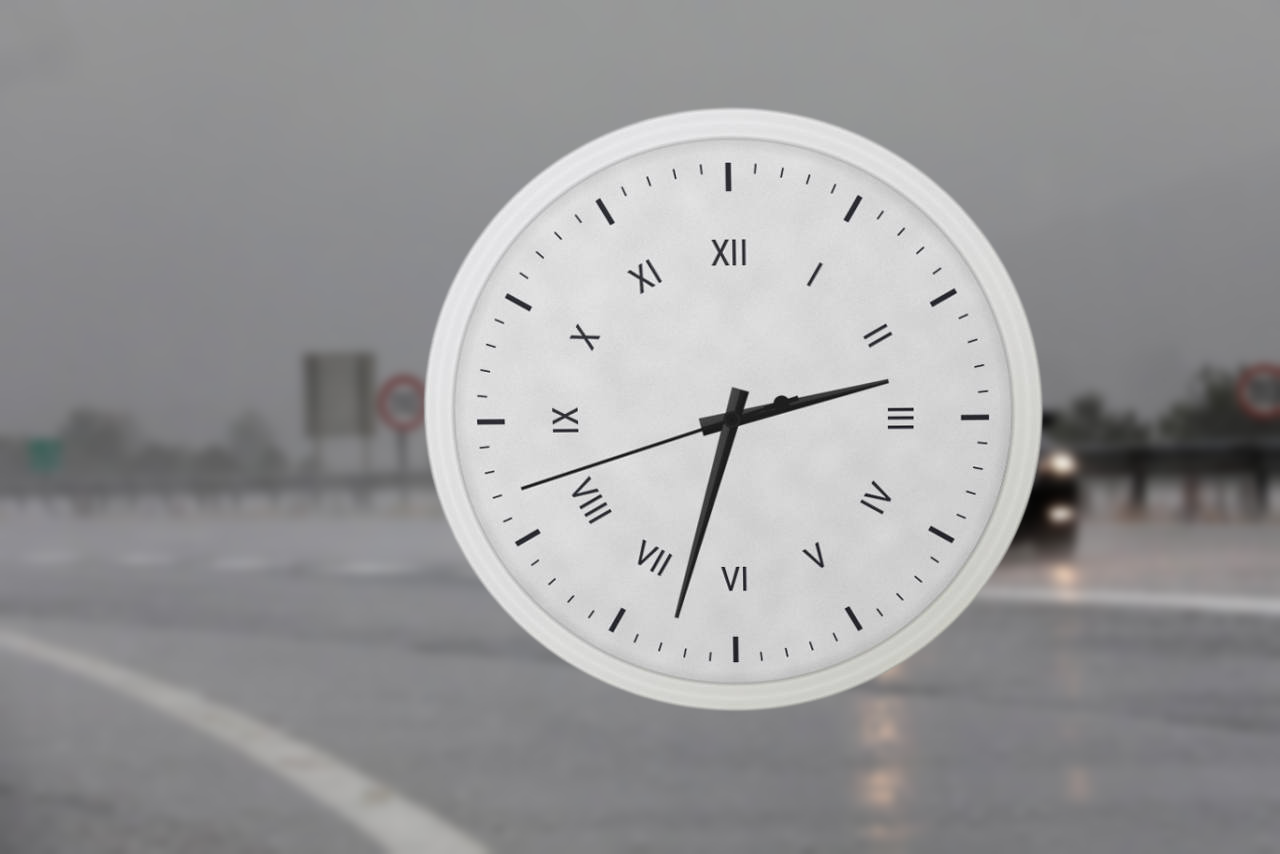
h=2 m=32 s=42
